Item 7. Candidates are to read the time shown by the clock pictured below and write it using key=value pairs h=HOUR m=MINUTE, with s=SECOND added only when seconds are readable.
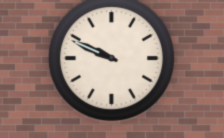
h=9 m=49
